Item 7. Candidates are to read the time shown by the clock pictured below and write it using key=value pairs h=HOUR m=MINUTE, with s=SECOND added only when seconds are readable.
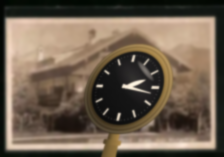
h=2 m=17
